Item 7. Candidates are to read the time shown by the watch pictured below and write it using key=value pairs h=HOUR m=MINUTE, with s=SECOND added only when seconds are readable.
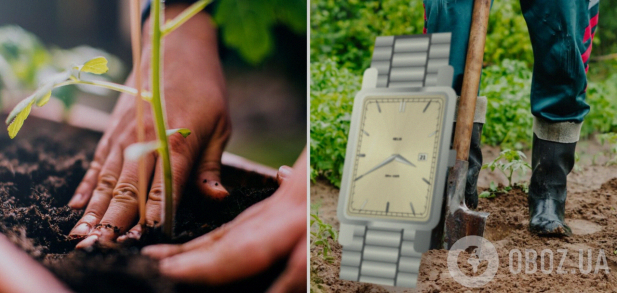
h=3 m=40
